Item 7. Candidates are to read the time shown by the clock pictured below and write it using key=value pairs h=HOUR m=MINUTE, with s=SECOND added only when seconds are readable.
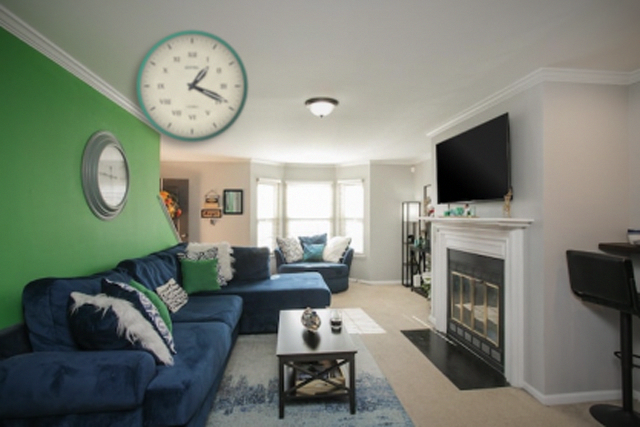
h=1 m=19
